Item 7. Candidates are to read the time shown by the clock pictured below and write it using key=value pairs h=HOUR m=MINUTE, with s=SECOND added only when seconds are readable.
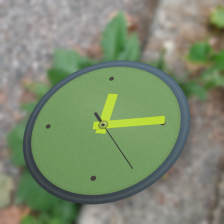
h=12 m=14 s=24
